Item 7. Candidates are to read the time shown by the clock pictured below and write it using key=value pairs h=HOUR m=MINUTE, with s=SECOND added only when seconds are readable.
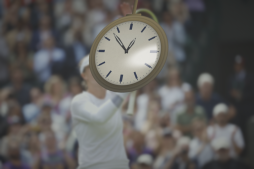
h=12 m=53
